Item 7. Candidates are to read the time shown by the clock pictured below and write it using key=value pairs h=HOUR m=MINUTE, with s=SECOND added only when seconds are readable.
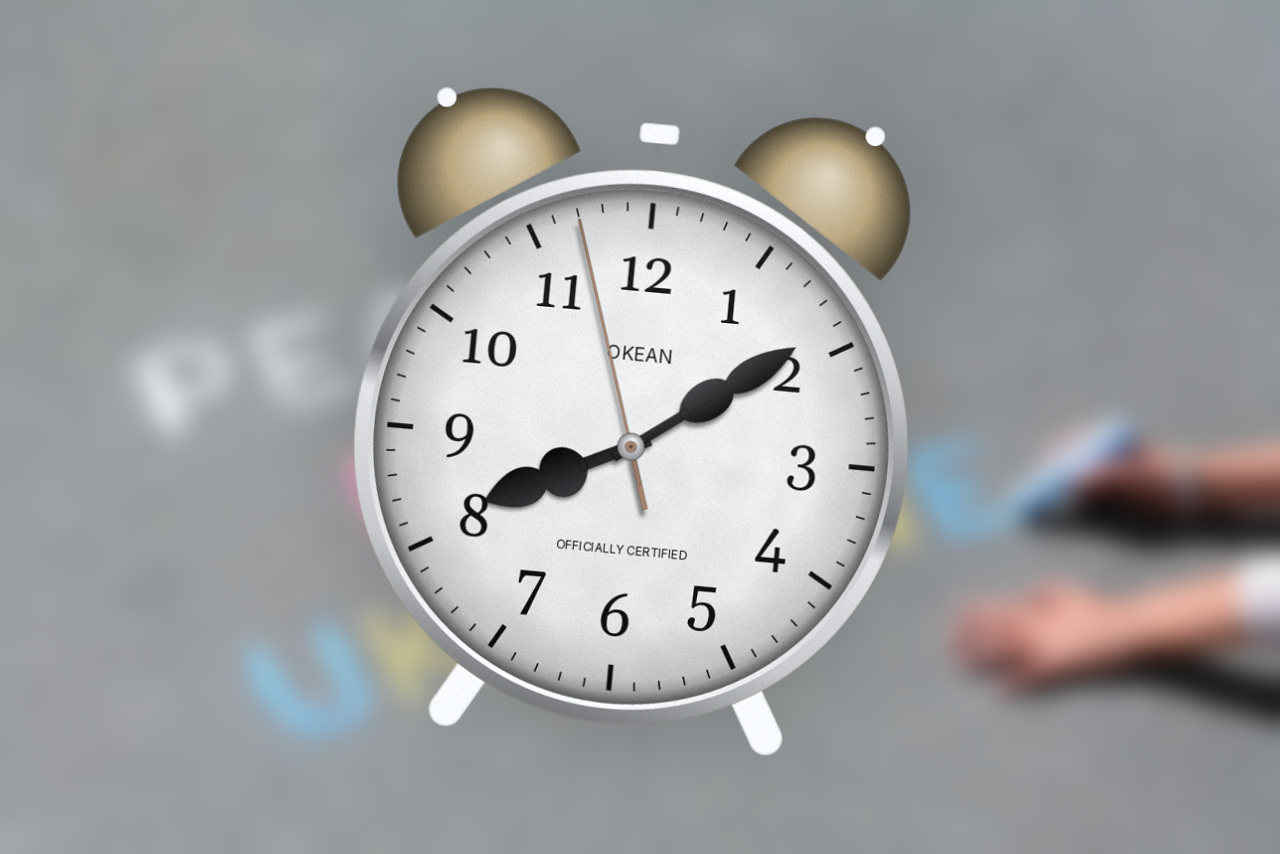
h=8 m=8 s=57
